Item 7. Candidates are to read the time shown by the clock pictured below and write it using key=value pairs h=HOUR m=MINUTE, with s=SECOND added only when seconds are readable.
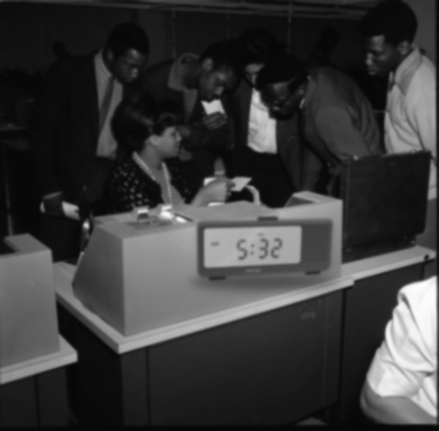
h=5 m=32
